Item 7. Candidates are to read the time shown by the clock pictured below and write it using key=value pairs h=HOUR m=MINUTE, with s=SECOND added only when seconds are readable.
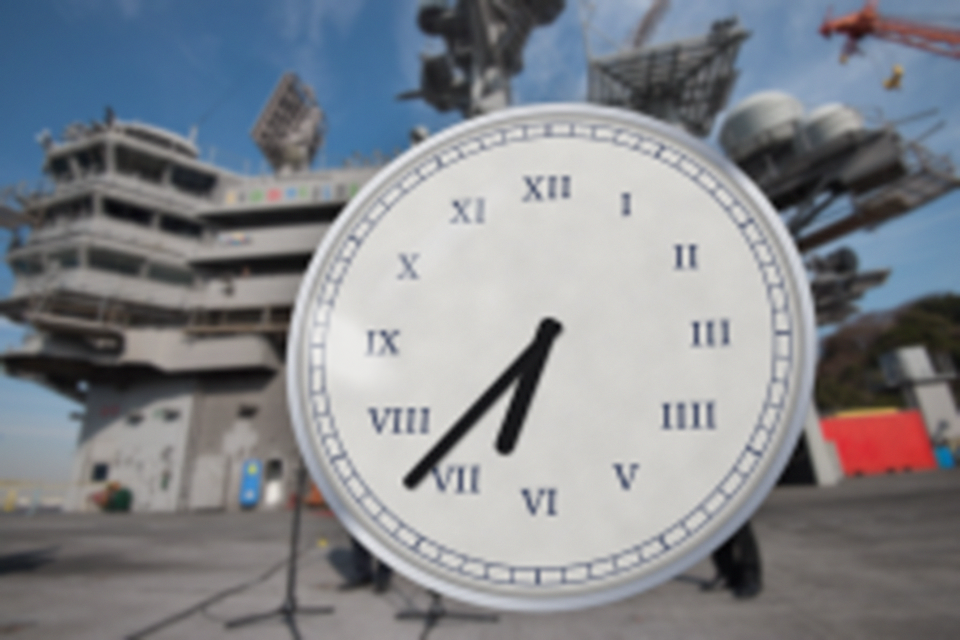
h=6 m=37
